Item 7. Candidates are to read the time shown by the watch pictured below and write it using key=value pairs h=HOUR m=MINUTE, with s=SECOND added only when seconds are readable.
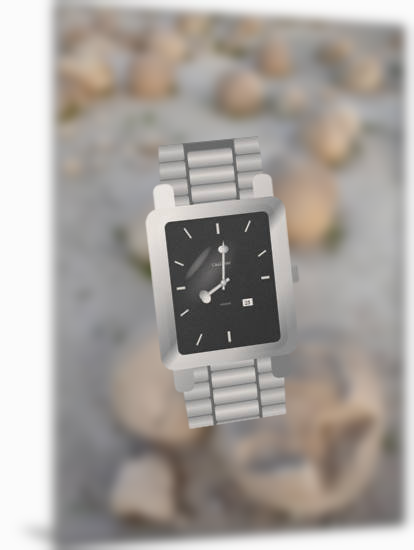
h=8 m=1
